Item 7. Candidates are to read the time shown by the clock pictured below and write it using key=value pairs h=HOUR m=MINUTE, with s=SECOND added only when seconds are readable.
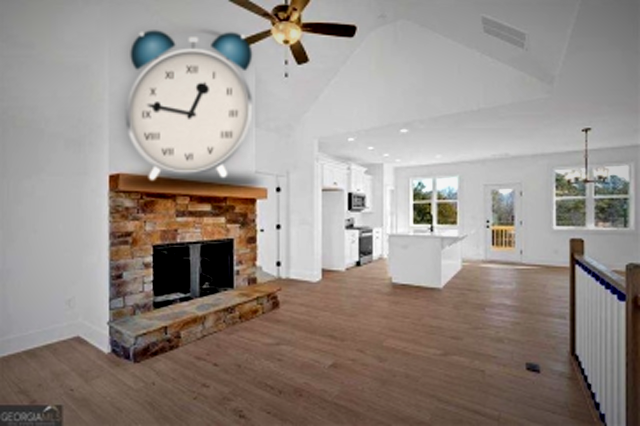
h=12 m=47
